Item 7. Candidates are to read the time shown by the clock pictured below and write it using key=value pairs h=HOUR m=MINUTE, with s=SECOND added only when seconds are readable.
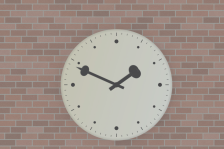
h=1 m=49
